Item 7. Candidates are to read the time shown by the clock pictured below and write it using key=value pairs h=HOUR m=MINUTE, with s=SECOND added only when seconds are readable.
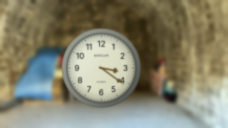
h=3 m=21
